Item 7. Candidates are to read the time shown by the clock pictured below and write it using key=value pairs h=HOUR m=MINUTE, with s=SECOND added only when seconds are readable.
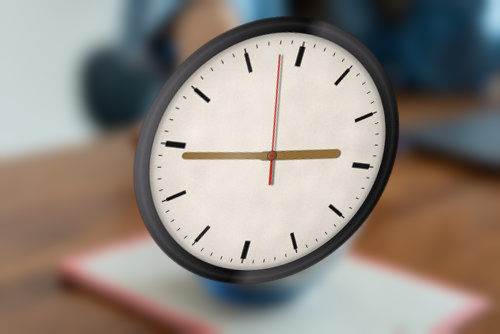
h=2 m=43 s=58
